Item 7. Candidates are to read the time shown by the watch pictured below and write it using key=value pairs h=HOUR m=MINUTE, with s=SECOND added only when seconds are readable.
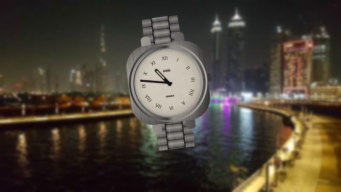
h=10 m=47
